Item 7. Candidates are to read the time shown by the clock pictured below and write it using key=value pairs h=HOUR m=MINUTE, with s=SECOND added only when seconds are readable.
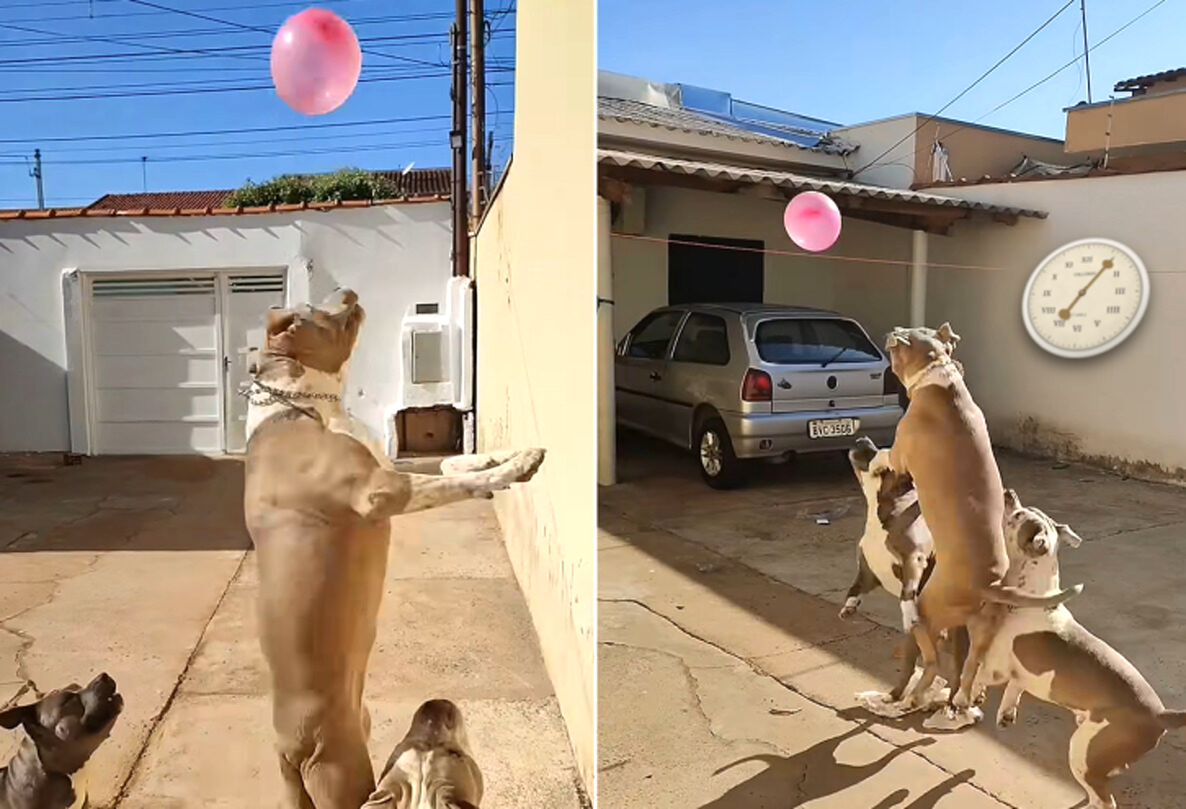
h=7 m=6
